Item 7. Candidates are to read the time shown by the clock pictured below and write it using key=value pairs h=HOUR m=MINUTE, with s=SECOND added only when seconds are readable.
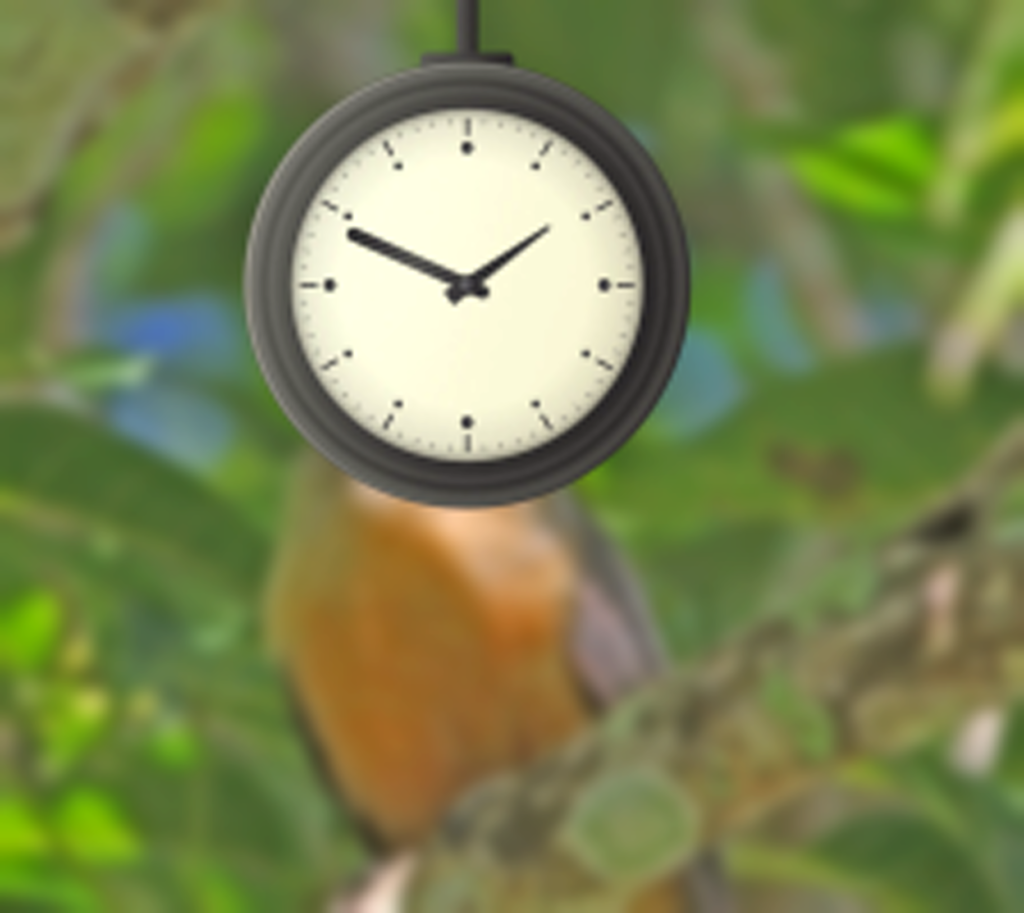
h=1 m=49
